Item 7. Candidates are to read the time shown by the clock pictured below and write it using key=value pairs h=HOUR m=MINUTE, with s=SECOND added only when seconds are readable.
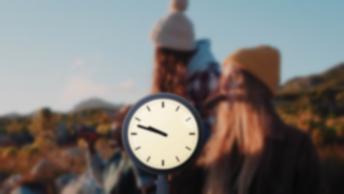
h=9 m=48
